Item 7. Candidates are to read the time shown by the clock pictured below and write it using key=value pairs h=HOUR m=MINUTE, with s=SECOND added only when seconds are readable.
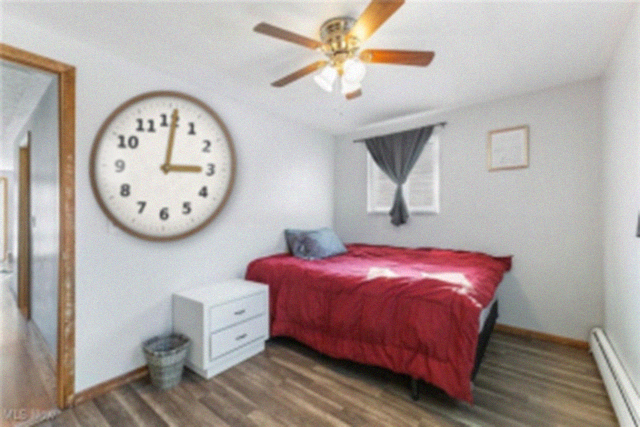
h=3 m=1
